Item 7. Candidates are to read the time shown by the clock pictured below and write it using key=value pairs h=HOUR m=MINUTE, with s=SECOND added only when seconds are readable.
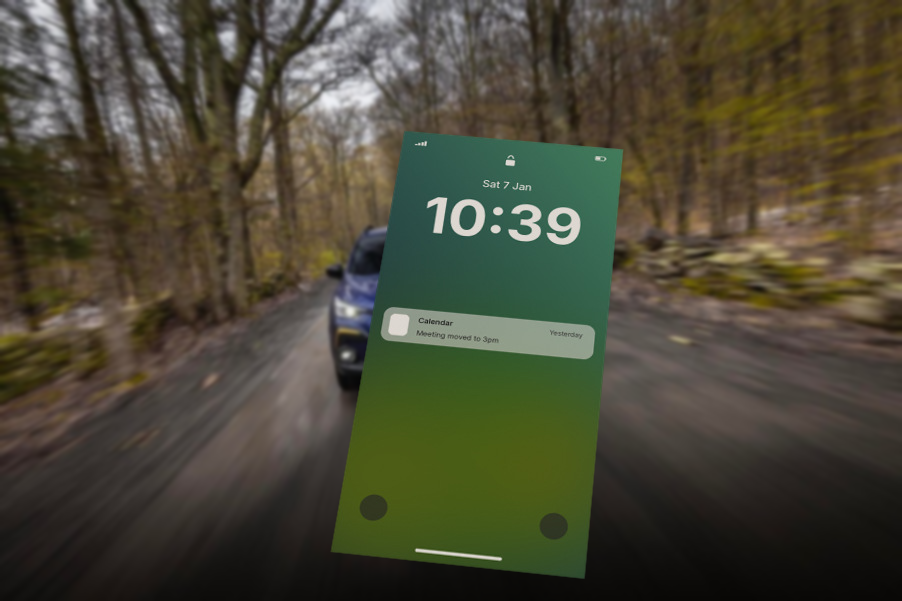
h=10 m=39
